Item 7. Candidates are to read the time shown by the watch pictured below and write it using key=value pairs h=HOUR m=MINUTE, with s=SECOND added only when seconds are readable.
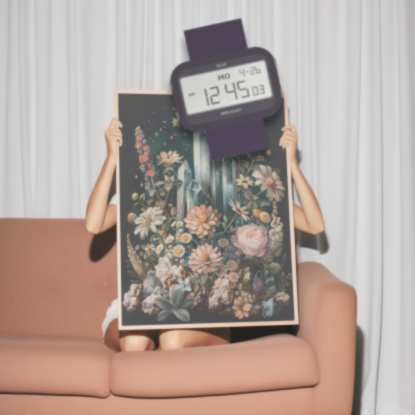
h=12 m=45
